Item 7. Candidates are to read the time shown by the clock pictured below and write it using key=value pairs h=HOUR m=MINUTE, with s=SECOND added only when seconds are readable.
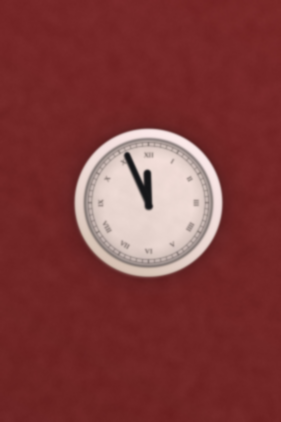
h=11 m=56
